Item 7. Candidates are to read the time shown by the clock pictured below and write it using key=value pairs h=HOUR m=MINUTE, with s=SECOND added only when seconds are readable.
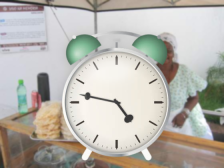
h=4 m=47
